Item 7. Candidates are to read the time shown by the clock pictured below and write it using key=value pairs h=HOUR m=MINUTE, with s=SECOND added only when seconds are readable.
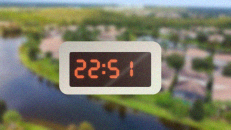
h=22 m=51
